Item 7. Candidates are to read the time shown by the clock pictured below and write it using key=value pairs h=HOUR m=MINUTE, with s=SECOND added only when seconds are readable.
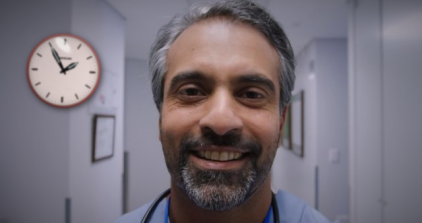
h=1 m=55
